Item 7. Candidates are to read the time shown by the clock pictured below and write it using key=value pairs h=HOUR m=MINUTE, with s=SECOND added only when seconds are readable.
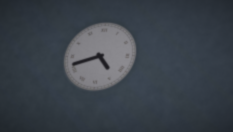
h=4 m=42
